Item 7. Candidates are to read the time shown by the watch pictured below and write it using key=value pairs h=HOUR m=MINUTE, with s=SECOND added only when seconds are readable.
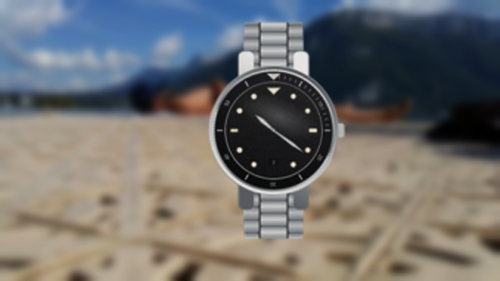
h=10 m=21
